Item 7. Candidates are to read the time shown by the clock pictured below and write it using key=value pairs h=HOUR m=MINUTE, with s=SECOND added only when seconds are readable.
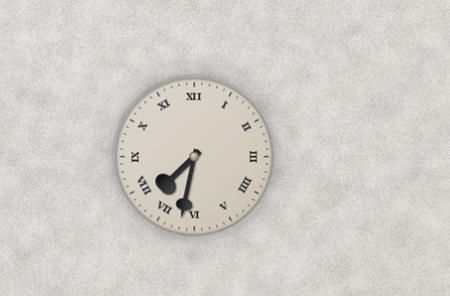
h=7 m=32
